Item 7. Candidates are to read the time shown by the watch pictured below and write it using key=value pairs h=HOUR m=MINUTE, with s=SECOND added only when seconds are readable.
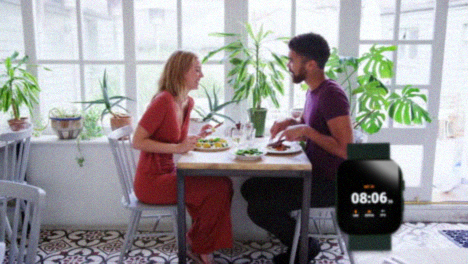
h=8 m=6
